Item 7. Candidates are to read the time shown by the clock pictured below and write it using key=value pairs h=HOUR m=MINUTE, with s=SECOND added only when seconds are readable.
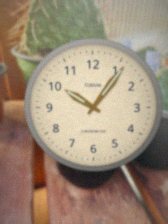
h=10 m=6
